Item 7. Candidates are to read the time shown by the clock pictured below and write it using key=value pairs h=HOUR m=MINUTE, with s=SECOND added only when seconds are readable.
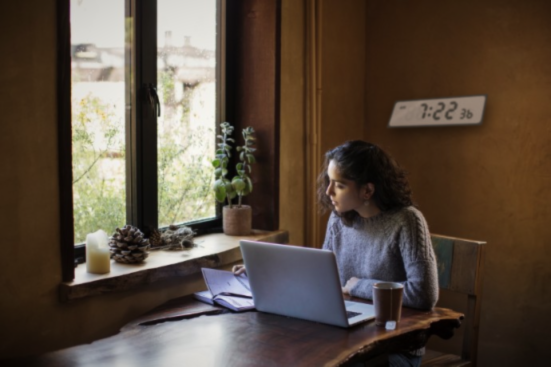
h=7 m=22
